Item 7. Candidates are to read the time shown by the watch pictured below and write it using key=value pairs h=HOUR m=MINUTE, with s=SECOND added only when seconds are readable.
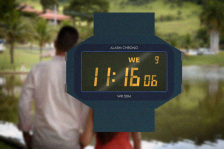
h=11 m=16 s=6
